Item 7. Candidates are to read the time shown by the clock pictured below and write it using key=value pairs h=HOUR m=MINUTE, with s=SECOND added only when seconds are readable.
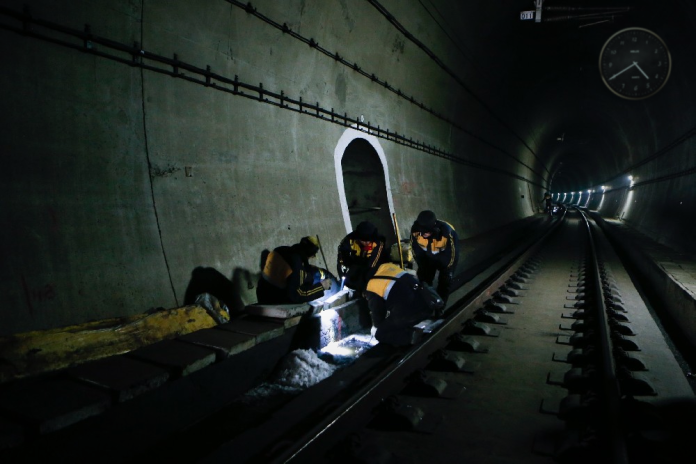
h=4 m=40
